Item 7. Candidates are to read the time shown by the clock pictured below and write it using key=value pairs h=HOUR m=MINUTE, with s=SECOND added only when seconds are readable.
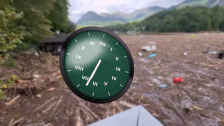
h=6 m=33
